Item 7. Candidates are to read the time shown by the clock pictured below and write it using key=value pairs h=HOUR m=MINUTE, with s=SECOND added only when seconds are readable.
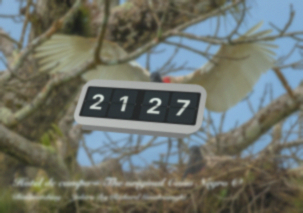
h=21 m=27
